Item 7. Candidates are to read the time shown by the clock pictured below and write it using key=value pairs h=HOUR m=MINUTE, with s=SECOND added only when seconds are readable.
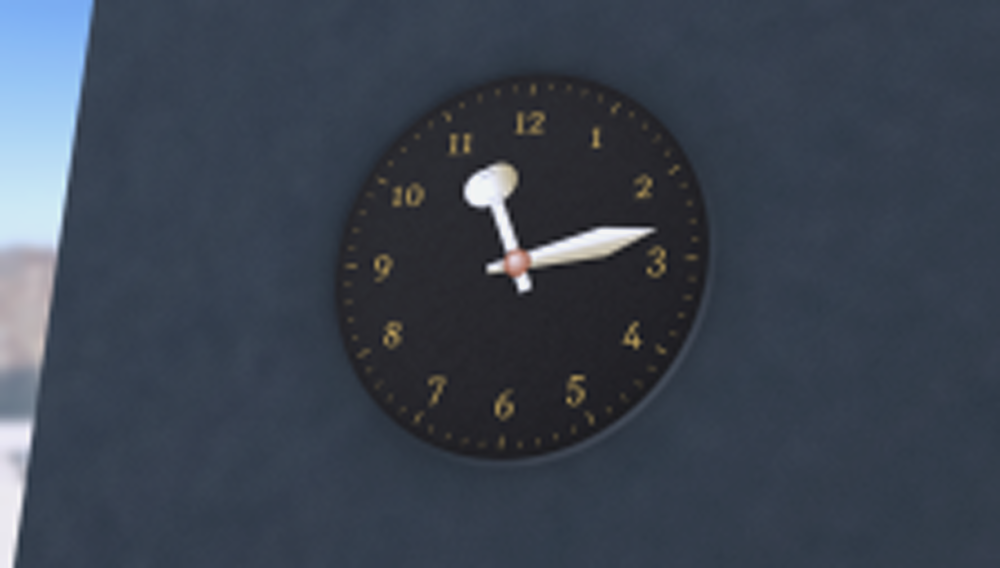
h=11 m=13
